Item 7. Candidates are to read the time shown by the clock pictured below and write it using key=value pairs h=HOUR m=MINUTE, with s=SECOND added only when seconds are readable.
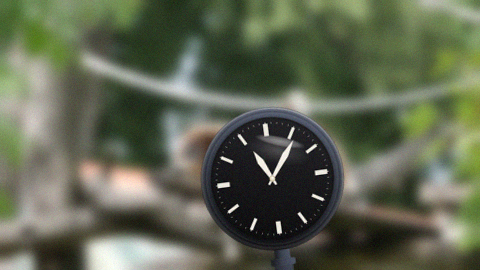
h=11 m=6
